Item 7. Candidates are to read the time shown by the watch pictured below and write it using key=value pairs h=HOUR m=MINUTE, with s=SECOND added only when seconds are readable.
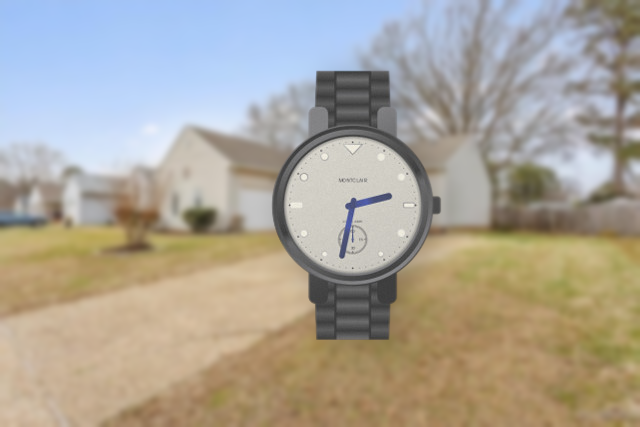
h=2 m=32
